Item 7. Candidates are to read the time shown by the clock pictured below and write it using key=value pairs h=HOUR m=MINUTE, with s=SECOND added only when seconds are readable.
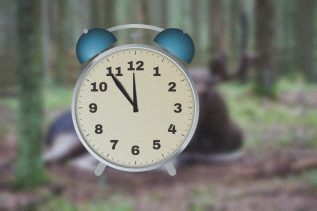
h=11 m=54
